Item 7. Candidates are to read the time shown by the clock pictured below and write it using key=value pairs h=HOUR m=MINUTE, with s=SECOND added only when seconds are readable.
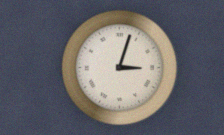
h=3 m=3
